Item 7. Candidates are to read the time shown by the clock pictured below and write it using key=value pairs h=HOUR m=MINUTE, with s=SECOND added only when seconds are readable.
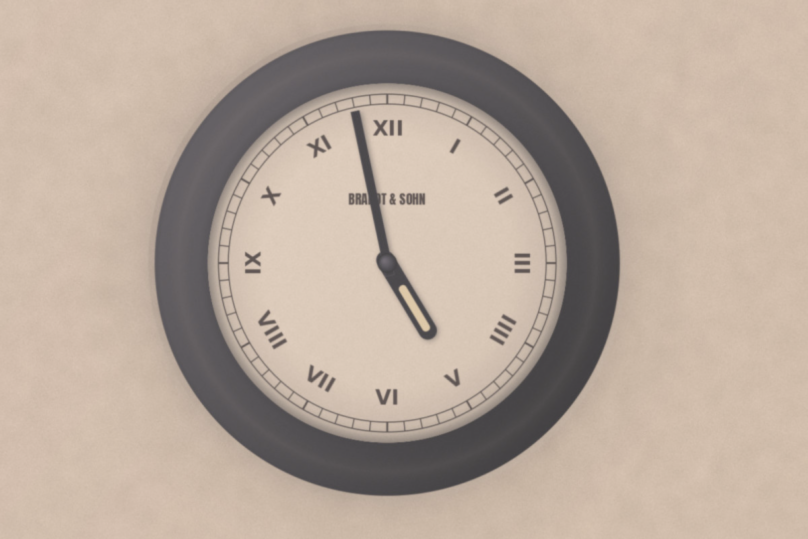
h=4 m=58
